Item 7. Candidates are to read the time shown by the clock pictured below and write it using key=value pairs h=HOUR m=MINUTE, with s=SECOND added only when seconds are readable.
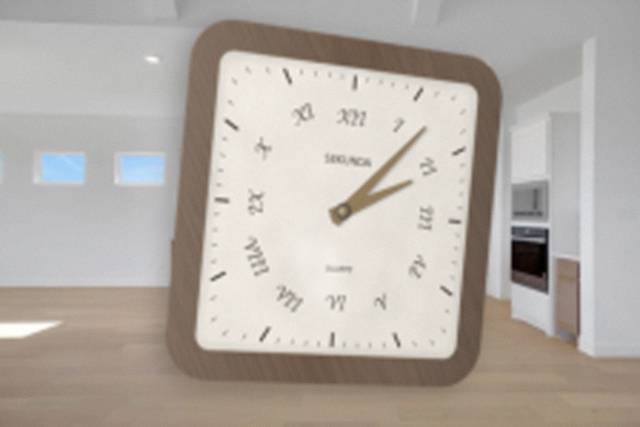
h=2 m=7
